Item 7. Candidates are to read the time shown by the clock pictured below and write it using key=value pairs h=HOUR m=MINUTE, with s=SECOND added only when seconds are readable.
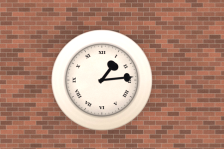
h=1 m=14
